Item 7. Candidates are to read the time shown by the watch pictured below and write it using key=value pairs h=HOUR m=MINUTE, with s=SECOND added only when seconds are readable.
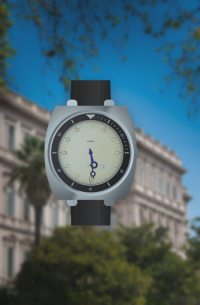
h=5 m=29
